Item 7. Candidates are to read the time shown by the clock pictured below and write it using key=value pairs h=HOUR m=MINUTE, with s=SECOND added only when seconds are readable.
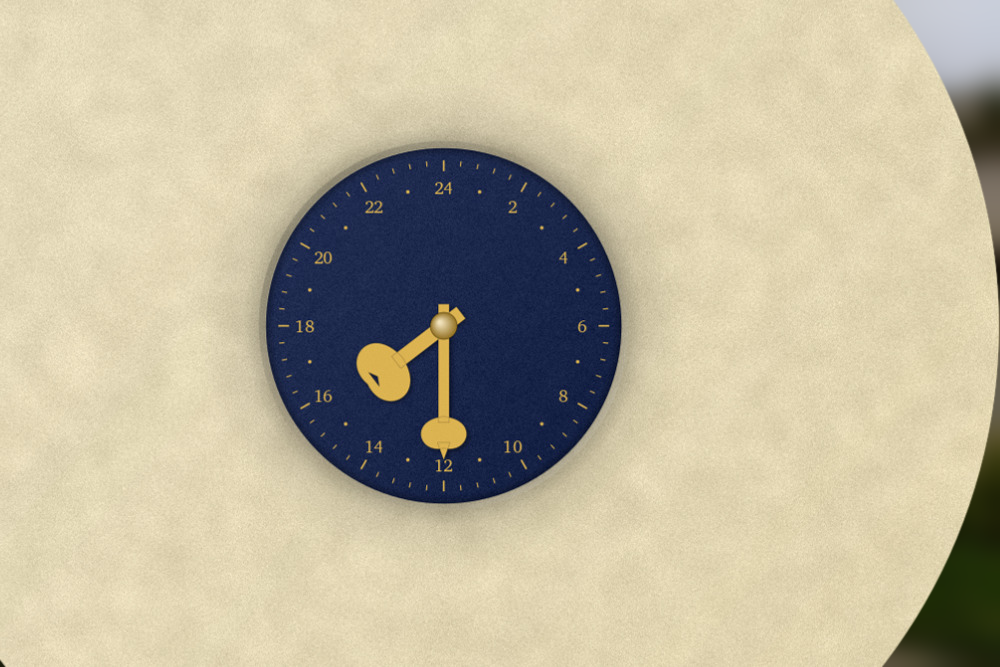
h=15 m=30
